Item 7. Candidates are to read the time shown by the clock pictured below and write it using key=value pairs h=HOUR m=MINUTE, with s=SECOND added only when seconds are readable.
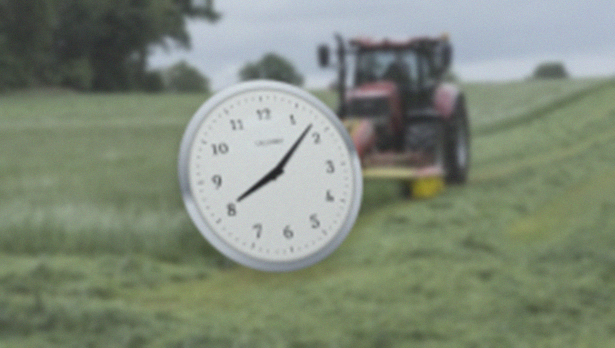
h=8 m=8
